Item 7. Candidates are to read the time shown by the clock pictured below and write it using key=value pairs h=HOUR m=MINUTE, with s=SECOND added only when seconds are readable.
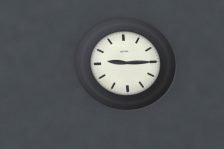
h=9 m=15
